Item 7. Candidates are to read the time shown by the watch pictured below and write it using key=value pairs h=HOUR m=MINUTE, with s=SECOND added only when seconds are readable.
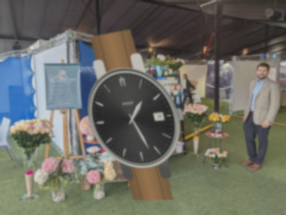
h=1 m=27
